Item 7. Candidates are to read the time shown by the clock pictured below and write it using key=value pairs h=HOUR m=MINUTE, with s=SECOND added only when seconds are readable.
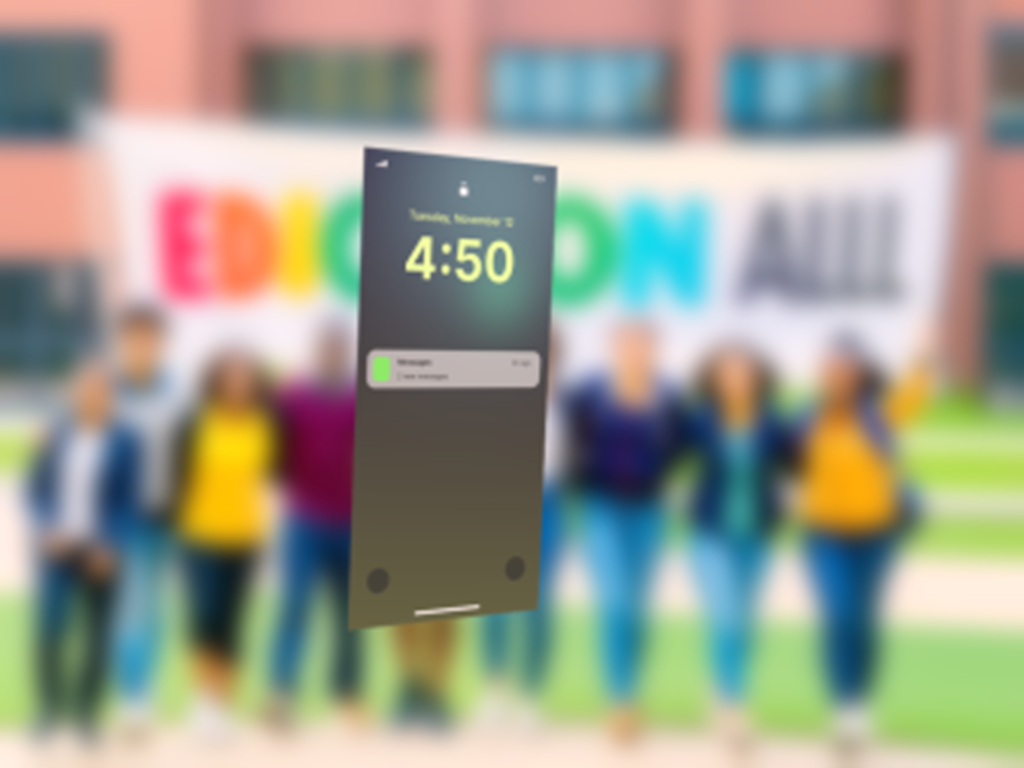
h=4 m=50
